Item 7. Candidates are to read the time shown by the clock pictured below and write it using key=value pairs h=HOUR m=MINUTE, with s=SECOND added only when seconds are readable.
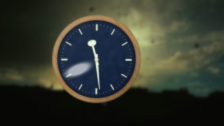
h=11 m=29
